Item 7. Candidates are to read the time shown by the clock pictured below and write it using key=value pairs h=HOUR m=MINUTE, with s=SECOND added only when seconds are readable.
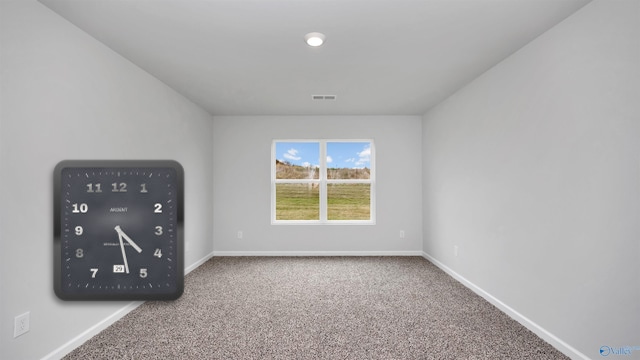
h=4 m=28
